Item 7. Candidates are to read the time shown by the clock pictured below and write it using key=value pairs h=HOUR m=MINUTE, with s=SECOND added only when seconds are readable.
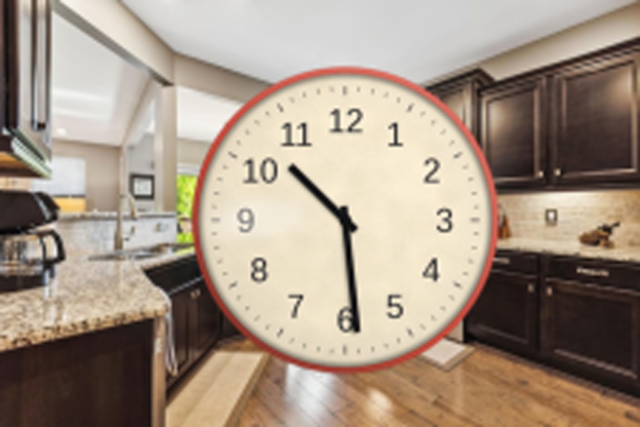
h=10 m=29
